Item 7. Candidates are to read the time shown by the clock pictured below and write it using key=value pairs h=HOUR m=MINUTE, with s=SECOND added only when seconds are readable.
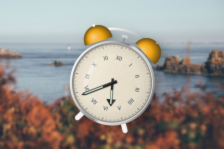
h=5 m=39
